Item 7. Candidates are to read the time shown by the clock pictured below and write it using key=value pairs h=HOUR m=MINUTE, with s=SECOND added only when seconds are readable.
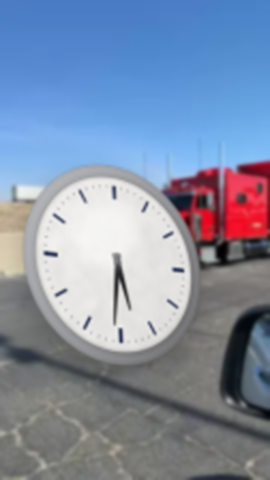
h=5 m=31
